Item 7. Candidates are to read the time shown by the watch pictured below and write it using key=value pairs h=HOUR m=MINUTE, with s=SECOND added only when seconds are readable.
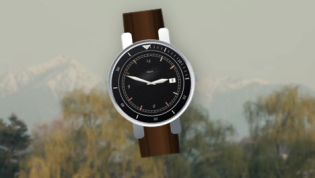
h=2 m=49
